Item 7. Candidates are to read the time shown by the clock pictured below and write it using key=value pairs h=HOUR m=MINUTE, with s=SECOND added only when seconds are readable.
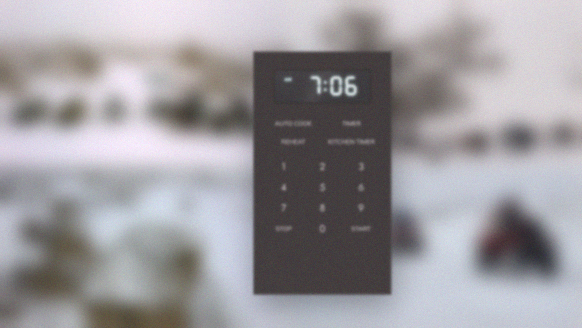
h=7 m=6
